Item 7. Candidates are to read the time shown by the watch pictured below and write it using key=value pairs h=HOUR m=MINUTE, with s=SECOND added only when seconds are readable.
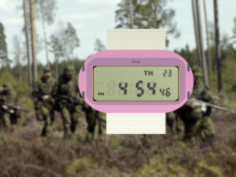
h=4 m=54 s=46
